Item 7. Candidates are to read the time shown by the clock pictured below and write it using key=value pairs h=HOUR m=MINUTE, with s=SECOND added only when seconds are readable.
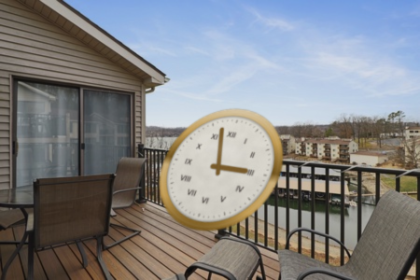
h=2 m=57
